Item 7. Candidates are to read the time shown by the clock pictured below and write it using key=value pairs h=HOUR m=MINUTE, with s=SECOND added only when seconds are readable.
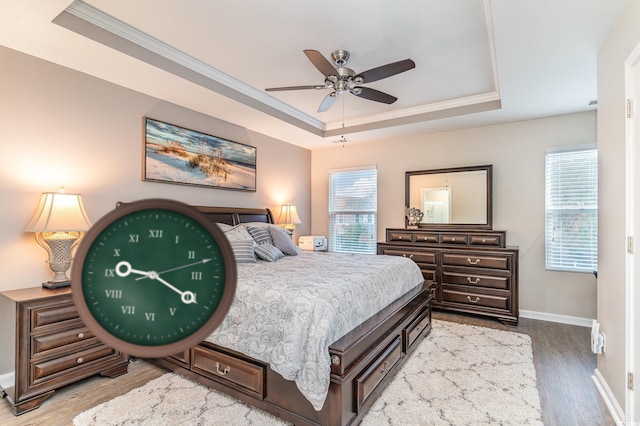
h=9 m=20 s=12
